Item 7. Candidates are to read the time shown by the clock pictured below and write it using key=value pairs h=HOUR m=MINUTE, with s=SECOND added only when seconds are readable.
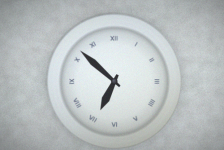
h=6 m=52
